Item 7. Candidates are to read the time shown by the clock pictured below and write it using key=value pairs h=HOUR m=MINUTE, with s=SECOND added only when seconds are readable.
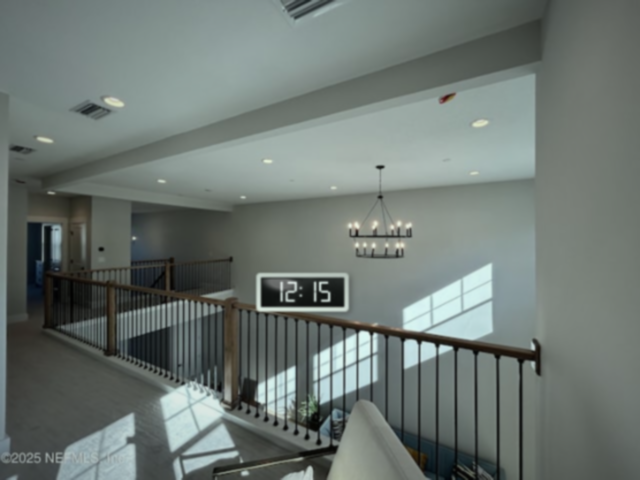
h=12 m=15
